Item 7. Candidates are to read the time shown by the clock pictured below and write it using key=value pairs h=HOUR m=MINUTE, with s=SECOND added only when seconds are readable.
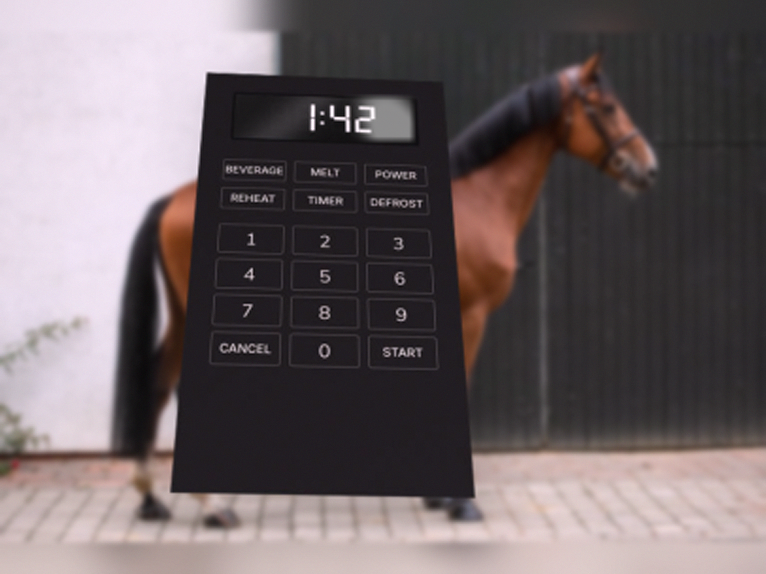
h=1 m=42
